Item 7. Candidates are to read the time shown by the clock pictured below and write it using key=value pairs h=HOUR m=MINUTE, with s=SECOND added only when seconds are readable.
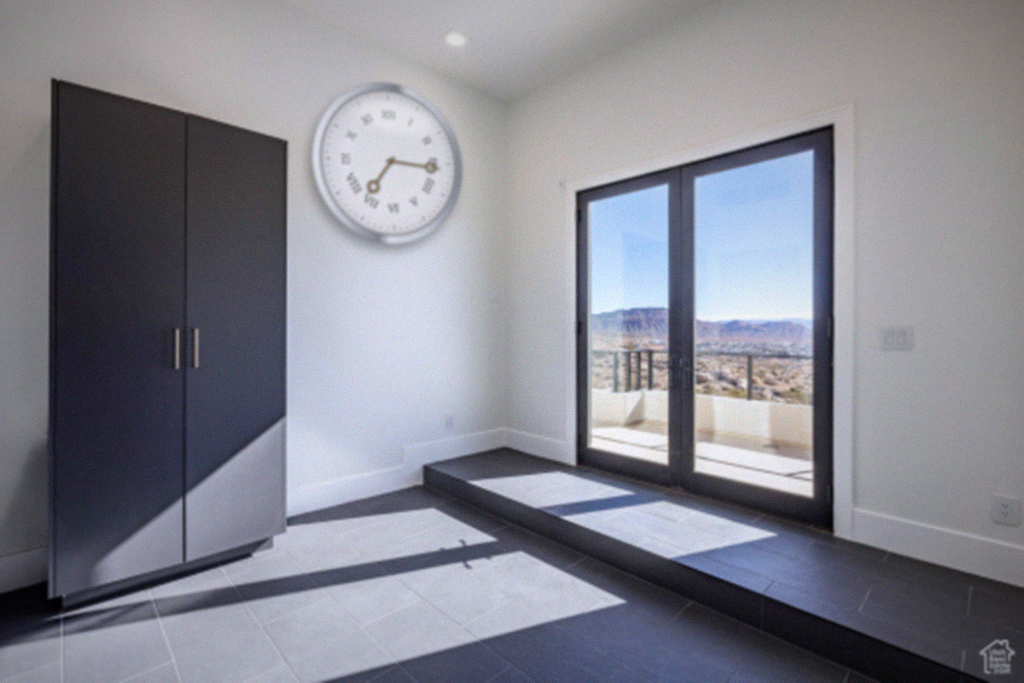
h=7 m=16
